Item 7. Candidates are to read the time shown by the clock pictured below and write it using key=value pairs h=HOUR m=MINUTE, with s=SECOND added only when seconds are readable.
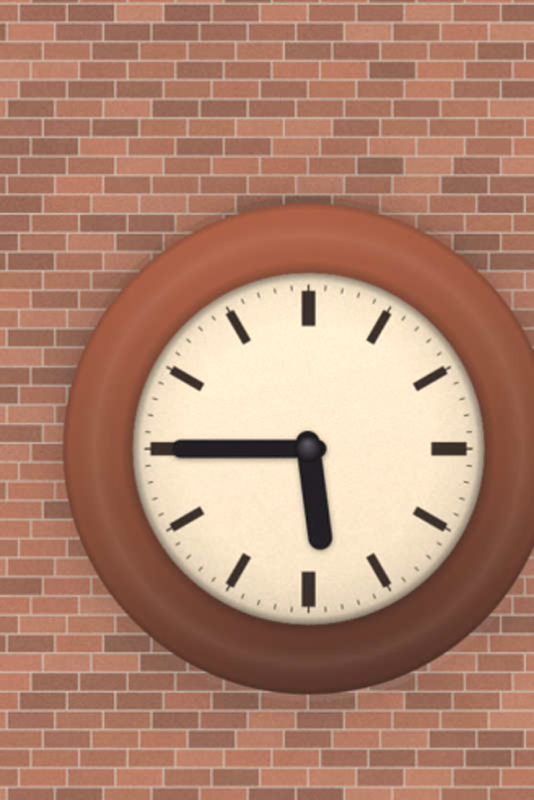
h=5 m=45
